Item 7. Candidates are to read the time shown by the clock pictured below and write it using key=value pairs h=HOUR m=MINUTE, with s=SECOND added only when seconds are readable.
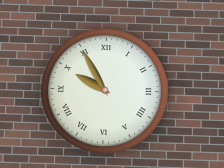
h=9 m=55
